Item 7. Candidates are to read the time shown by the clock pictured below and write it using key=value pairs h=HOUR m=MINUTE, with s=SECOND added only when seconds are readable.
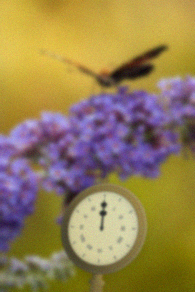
h=12 m=0
